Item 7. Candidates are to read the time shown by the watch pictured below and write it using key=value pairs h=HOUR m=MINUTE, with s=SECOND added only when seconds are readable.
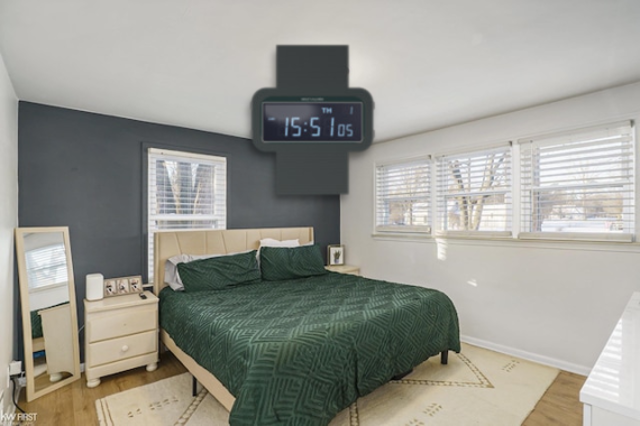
h=15 m=51 s=5
